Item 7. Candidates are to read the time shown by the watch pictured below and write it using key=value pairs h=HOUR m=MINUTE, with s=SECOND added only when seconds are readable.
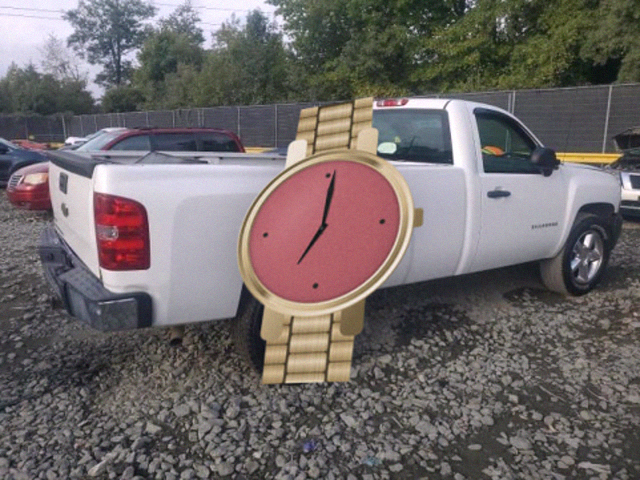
h=7 m=1
